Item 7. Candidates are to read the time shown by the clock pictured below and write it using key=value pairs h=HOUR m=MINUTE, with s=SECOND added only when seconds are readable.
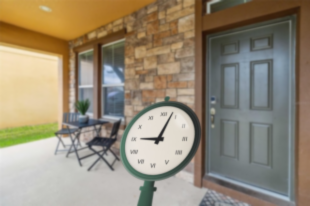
h=9 m=3
